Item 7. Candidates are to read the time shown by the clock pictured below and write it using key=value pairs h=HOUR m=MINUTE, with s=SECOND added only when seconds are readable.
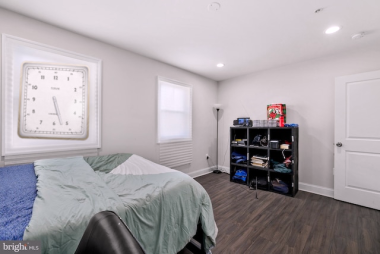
h=5 m=27
